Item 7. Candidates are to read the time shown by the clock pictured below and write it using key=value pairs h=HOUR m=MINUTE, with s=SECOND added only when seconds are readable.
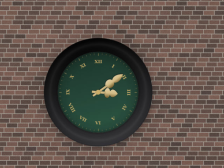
h=3 m=9
